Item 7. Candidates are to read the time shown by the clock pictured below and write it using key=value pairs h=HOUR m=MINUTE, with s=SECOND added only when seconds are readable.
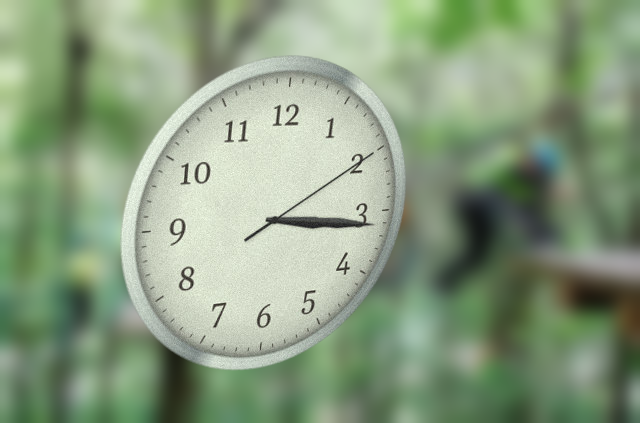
h=3 m=16 s=10
